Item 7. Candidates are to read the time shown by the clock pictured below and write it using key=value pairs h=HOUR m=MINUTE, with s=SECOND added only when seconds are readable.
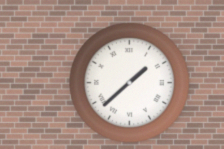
h=1 m=38
